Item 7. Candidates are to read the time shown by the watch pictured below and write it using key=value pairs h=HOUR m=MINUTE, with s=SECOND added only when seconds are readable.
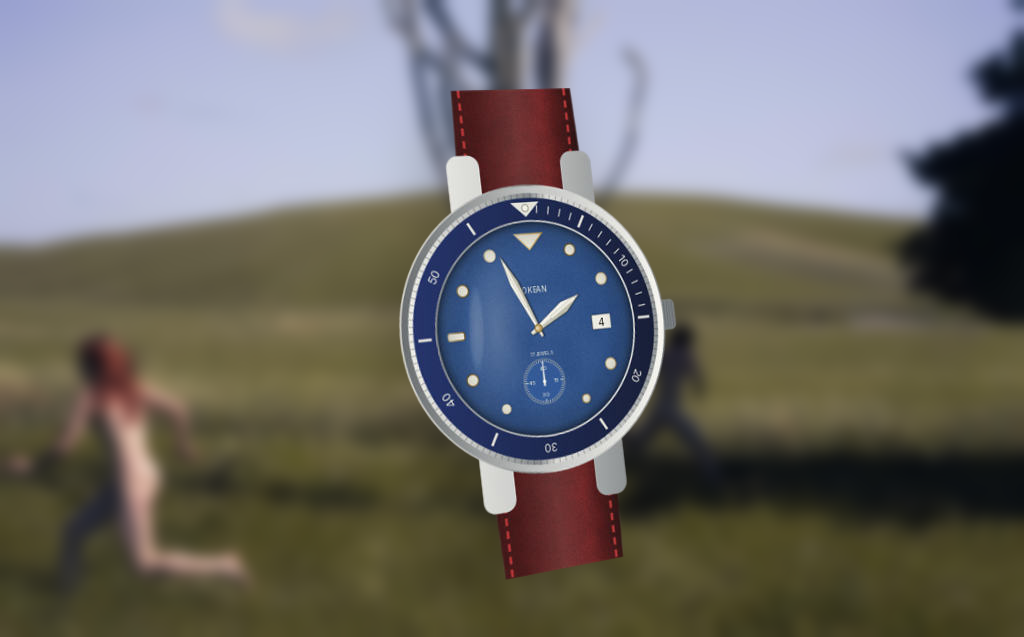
h=1 m=56
